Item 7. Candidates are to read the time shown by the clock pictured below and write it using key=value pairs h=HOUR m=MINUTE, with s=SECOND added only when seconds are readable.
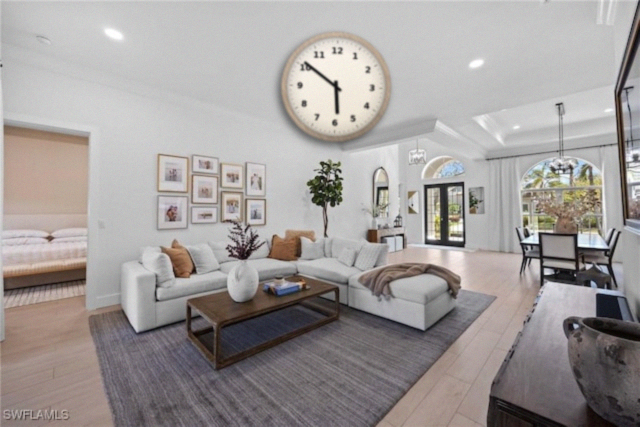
h=5 m=51
